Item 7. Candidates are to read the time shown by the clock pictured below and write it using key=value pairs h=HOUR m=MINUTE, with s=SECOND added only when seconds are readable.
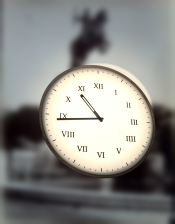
h=10 m=44
